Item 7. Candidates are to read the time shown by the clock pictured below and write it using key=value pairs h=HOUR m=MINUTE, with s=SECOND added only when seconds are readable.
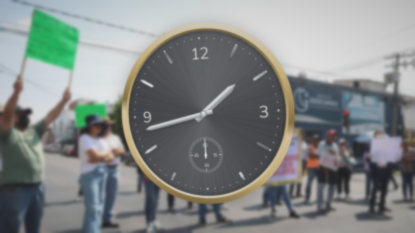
h=1 m=43
